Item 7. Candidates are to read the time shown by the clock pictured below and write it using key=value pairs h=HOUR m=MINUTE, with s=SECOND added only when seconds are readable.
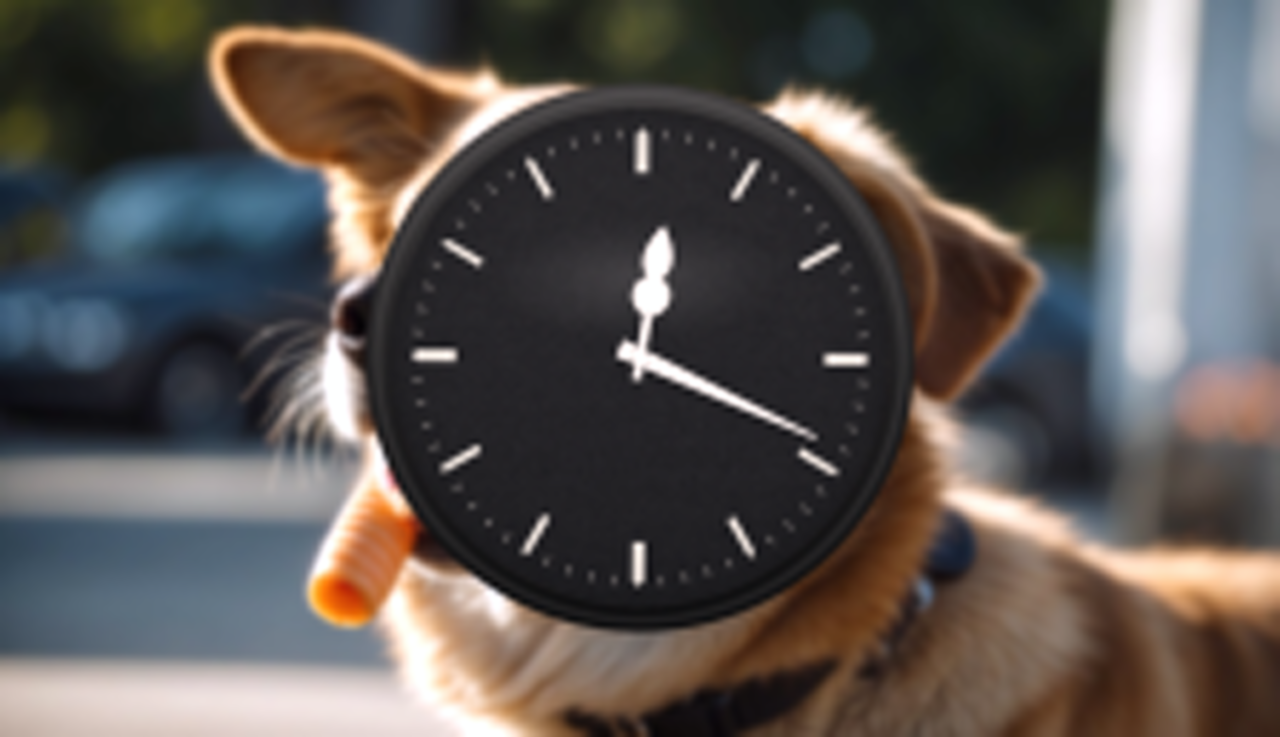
h=12 m=19
